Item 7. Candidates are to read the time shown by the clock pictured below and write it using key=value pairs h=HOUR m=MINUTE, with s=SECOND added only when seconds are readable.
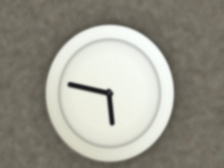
h=5 m=47
